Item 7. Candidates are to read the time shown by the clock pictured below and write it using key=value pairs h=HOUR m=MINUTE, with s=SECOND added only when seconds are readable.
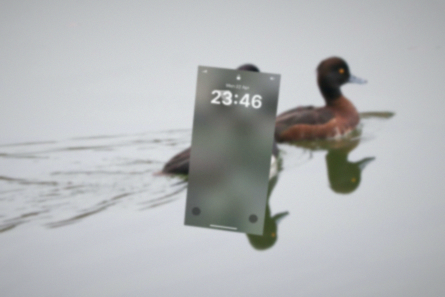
h=23 m=46
